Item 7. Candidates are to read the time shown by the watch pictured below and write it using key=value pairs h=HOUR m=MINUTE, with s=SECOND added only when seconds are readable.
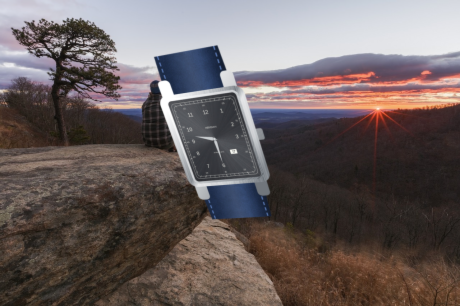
h=9 m=30
